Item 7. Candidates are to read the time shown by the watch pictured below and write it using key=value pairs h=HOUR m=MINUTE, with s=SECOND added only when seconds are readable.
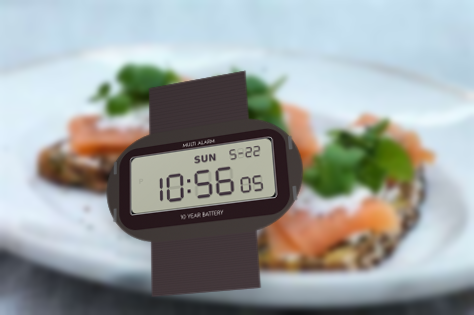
h=10 m=56 s=5
